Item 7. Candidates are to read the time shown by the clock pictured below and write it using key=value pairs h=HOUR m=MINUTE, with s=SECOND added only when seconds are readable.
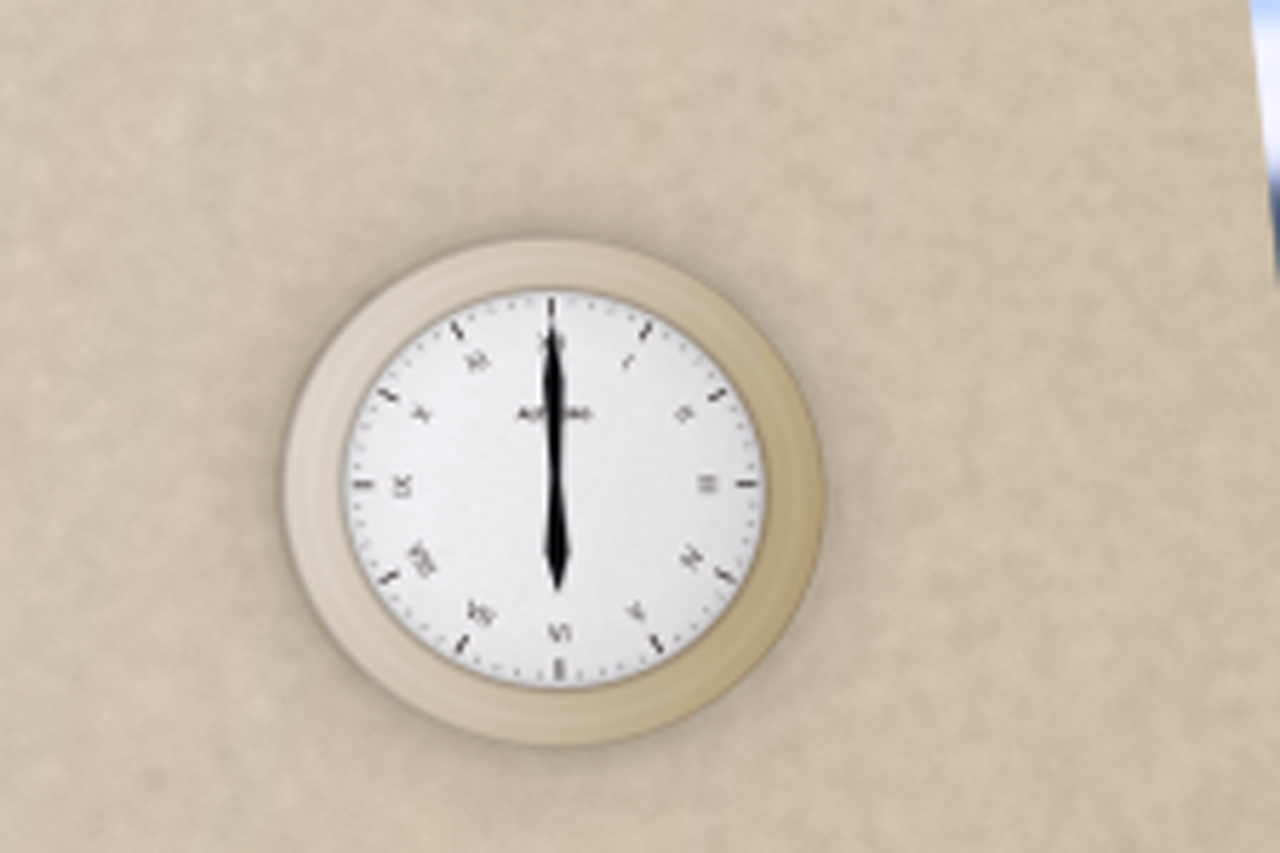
h=6 m=0
